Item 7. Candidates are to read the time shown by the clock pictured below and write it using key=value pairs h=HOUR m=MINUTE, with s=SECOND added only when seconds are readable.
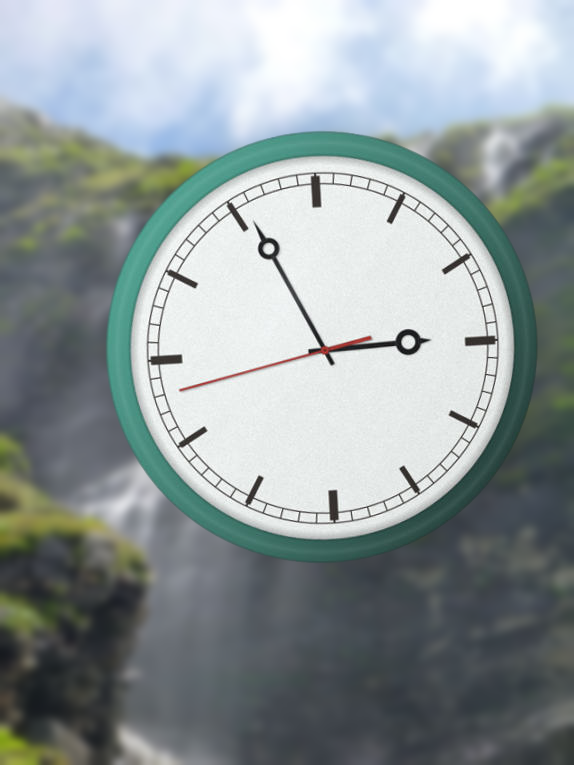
h=2 m=55 s=43
